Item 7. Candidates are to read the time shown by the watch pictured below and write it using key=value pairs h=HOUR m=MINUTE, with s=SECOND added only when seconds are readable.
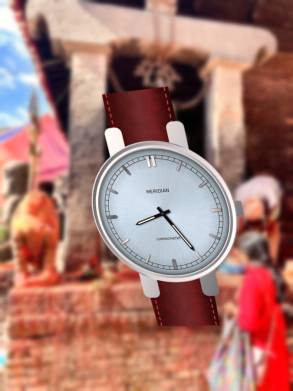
h=8 m=25
